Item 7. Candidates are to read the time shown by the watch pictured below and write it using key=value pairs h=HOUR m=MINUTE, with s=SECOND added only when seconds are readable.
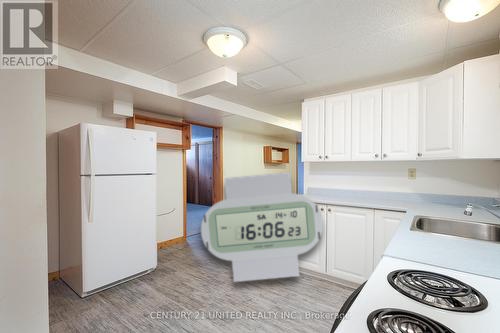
h=16 m=6
